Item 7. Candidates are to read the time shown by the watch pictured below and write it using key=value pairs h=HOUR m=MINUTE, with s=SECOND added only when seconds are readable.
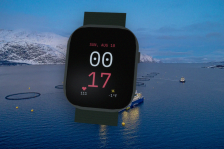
h=0 m=17
